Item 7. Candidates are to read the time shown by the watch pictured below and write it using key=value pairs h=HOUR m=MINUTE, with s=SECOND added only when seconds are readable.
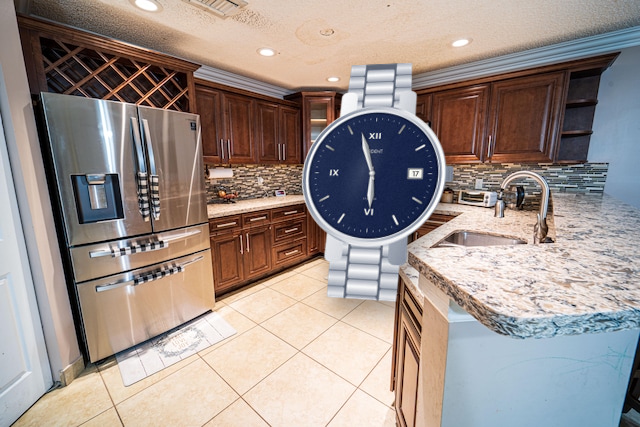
h=5 m=57
